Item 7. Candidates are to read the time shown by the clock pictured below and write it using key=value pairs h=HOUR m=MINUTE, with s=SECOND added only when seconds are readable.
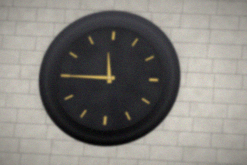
h=11 m=45
